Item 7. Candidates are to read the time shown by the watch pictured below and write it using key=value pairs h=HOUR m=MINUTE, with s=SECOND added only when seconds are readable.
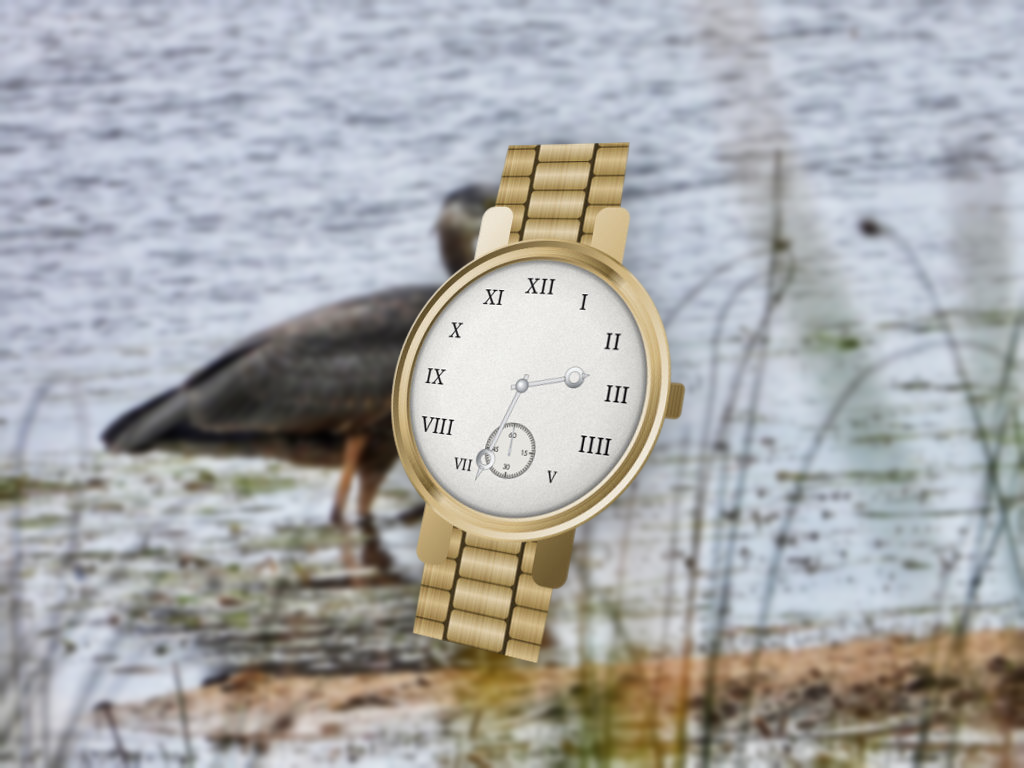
h=2 m=33
